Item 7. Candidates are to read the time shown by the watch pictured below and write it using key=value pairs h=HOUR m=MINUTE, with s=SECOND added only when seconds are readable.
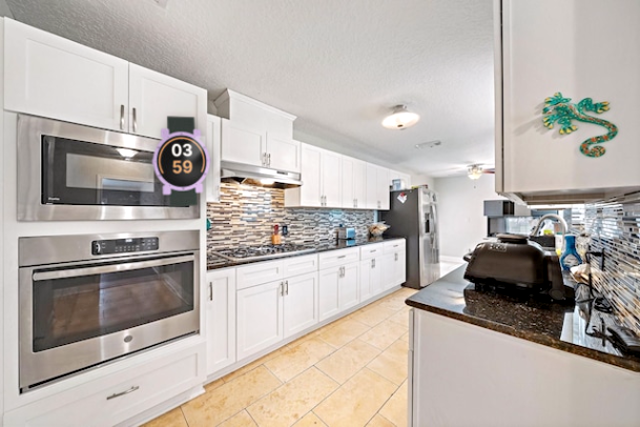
h=3 m=59
